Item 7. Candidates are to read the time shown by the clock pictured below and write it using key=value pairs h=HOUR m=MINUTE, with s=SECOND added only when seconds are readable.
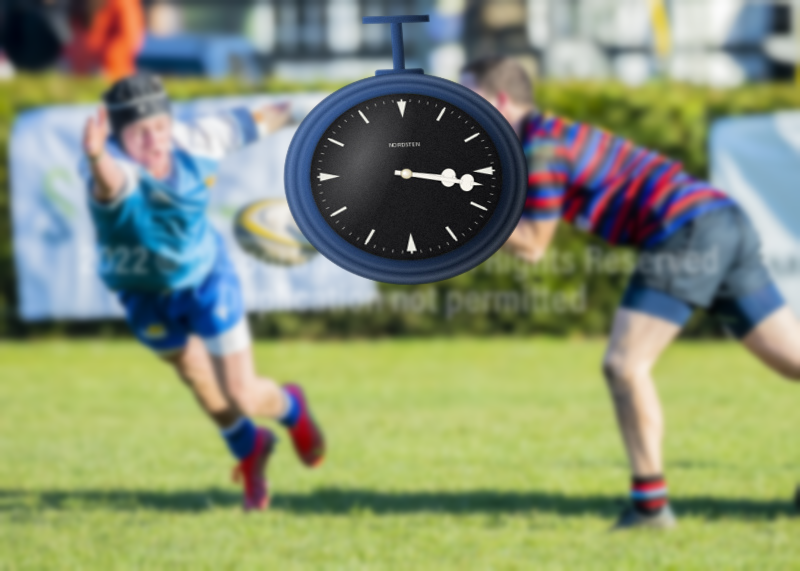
h=3 m=17
